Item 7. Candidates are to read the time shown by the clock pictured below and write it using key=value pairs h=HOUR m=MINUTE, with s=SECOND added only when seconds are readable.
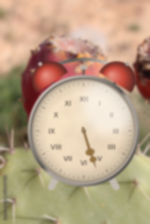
h=5 m=27
